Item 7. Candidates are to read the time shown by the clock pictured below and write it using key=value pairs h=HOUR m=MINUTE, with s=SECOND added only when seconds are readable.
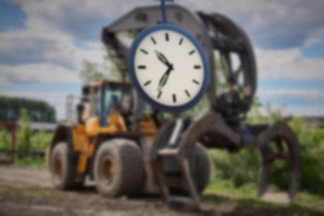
h=10 m=36
